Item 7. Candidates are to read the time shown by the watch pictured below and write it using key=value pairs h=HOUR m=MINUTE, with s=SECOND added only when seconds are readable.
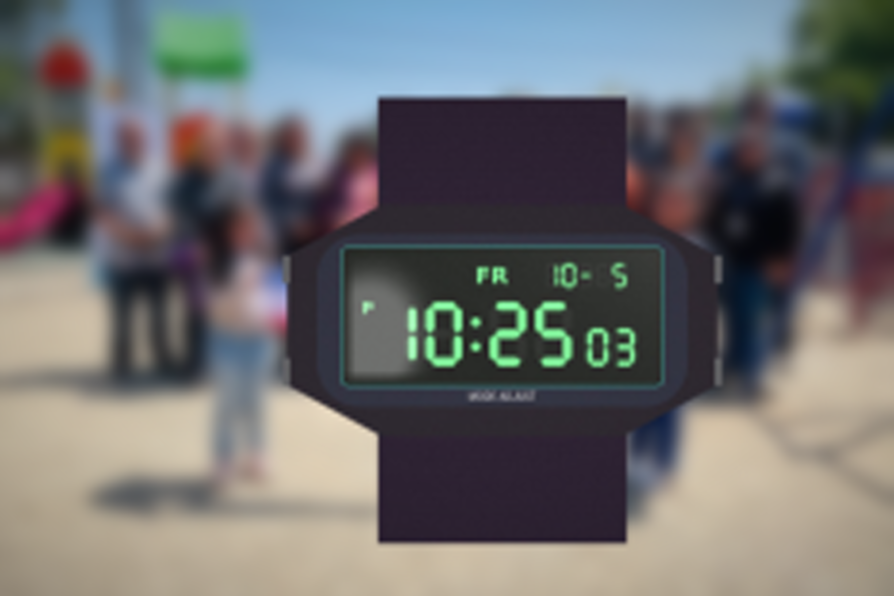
h=10 m=25 s=3
